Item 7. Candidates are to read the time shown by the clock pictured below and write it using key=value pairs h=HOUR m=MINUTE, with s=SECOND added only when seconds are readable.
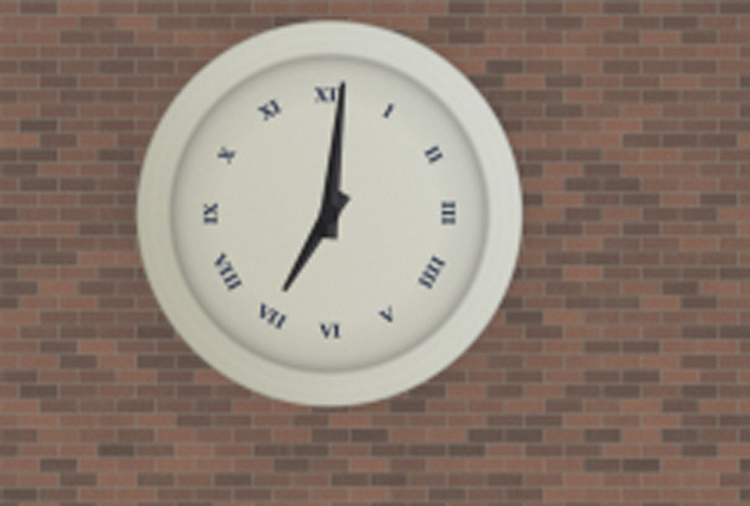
h=7 m=1
